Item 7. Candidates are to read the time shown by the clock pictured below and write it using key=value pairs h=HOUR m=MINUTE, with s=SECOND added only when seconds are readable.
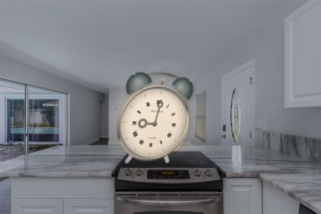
h=9 m=1
